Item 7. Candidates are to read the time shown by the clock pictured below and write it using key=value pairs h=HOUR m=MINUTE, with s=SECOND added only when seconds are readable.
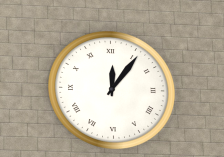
h=12 m=6
